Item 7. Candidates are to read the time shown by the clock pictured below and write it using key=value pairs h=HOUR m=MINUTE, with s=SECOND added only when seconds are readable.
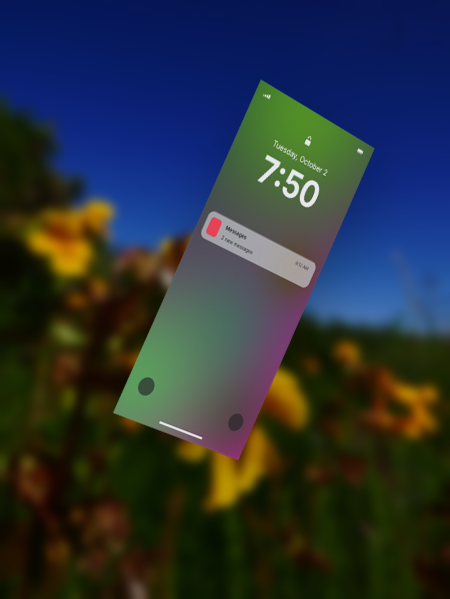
h=7 m=50
